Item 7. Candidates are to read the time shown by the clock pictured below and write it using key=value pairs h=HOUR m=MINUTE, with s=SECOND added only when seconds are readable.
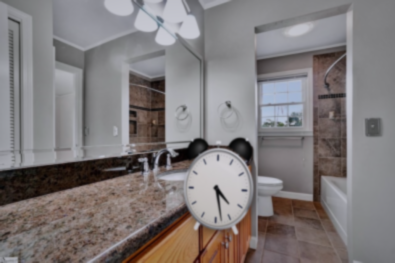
h=4 m=28
